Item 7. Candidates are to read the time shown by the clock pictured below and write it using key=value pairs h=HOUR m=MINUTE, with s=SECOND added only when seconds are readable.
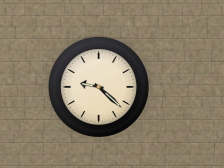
h=9 m=22
